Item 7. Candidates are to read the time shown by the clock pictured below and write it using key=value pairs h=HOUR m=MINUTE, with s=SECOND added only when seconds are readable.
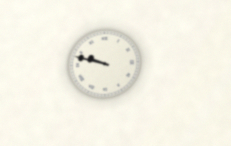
h=9 m=48
